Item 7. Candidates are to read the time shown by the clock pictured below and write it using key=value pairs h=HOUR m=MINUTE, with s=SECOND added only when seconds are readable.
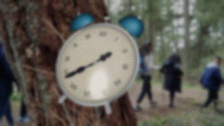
h=1 m=39
